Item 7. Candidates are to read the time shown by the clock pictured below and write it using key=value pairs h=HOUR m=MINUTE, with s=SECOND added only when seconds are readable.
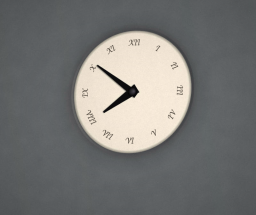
h=7 m=51
